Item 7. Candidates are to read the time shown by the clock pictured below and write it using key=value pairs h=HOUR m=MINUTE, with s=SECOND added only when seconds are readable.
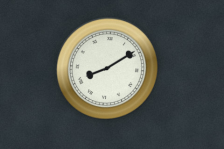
h=8 m=9
